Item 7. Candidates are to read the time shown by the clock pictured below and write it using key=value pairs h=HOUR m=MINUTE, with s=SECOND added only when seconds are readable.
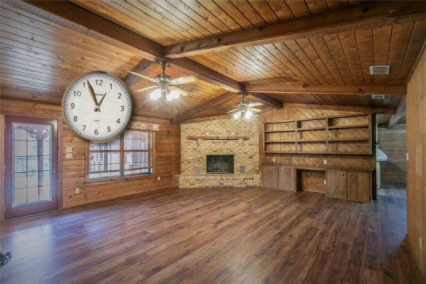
h=12 m=56
